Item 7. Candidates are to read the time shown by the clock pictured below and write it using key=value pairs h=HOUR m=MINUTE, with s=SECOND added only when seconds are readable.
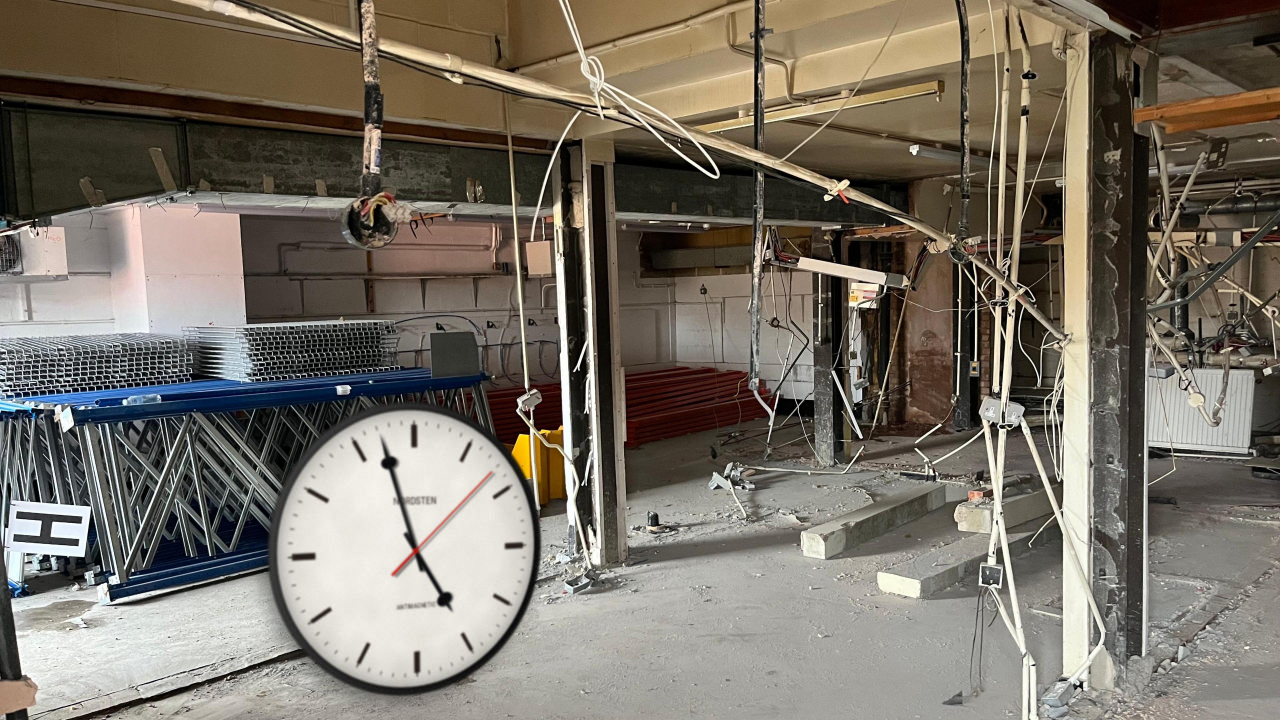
h=4 m=57 s=8
